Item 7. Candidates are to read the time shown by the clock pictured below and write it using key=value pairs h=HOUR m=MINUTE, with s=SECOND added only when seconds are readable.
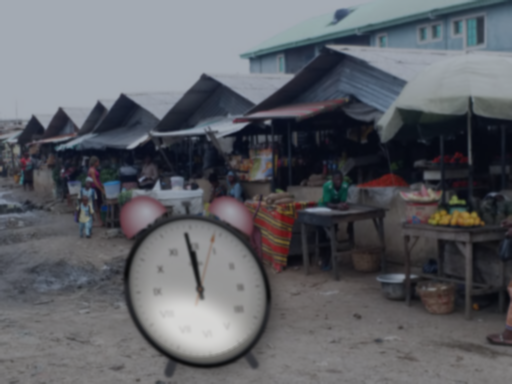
h=11 m=59 s=4
